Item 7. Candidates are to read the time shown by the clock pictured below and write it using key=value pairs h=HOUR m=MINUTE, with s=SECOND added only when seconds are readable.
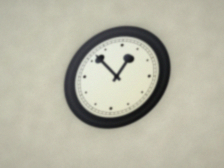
h=12 m=52
